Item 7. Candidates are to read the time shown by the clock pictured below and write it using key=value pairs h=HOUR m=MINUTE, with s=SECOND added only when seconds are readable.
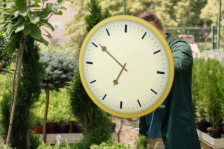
h=6 m=51
